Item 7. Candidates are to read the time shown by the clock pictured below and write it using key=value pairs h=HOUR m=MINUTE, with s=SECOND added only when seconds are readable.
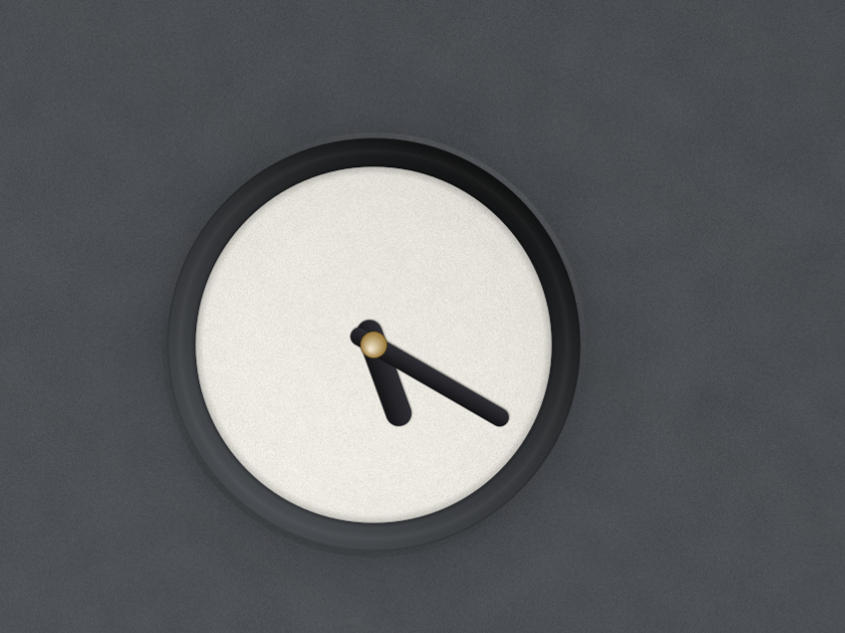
h=5 m=20
